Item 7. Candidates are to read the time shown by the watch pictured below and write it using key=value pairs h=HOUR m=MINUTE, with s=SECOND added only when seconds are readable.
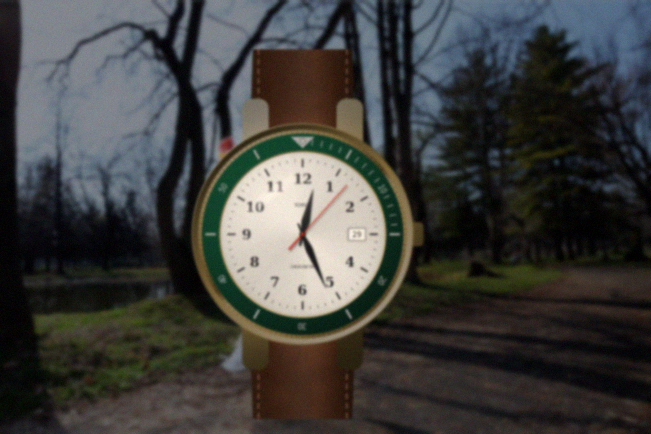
h=12 m=26 s=7
